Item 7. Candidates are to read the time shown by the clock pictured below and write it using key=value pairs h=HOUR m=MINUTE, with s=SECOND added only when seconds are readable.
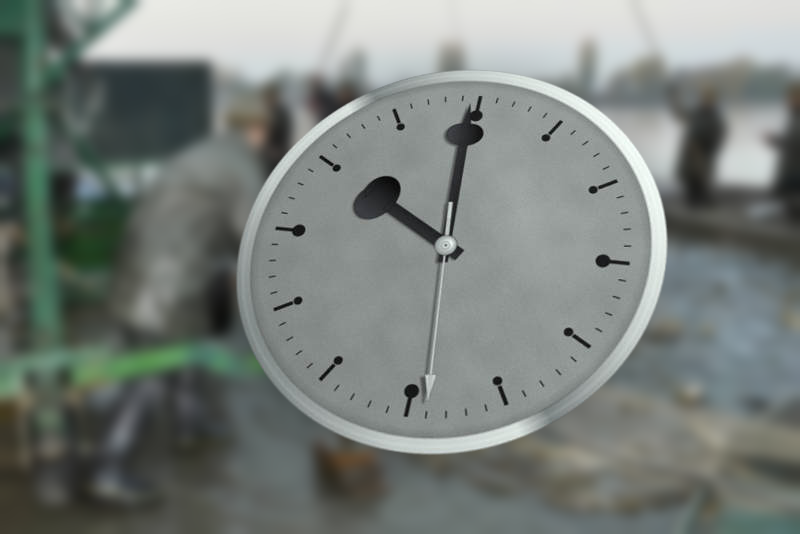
h=9 m=59 s=29
